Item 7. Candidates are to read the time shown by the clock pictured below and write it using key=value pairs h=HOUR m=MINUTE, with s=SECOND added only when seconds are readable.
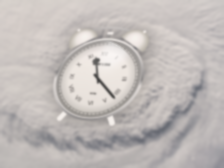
h=11 m=22
